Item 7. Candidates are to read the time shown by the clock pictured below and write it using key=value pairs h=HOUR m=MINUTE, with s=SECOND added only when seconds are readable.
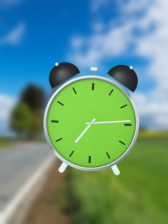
h=7 m=14
